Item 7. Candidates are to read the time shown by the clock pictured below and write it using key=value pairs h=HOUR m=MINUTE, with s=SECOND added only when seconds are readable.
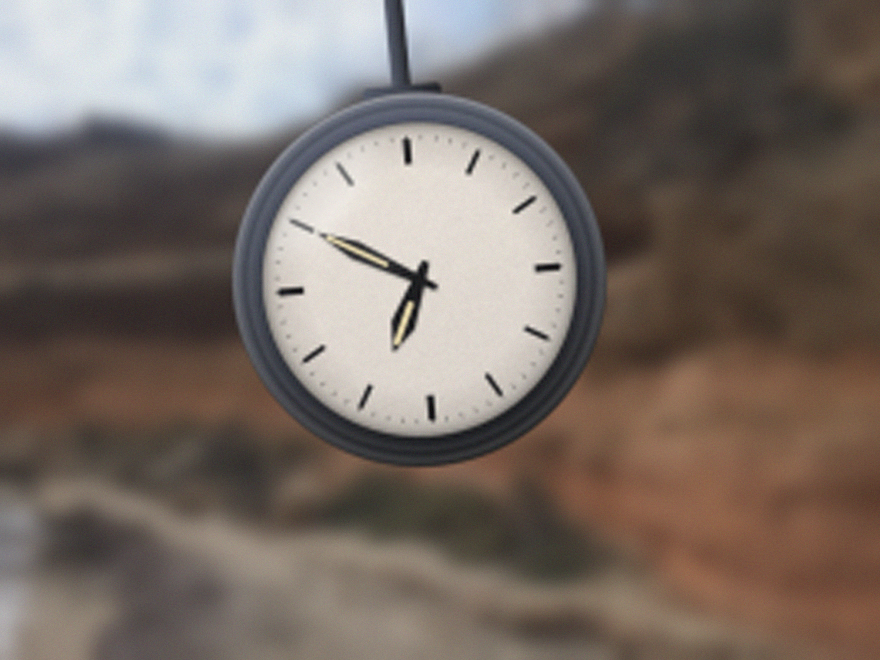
h=6 m=50
